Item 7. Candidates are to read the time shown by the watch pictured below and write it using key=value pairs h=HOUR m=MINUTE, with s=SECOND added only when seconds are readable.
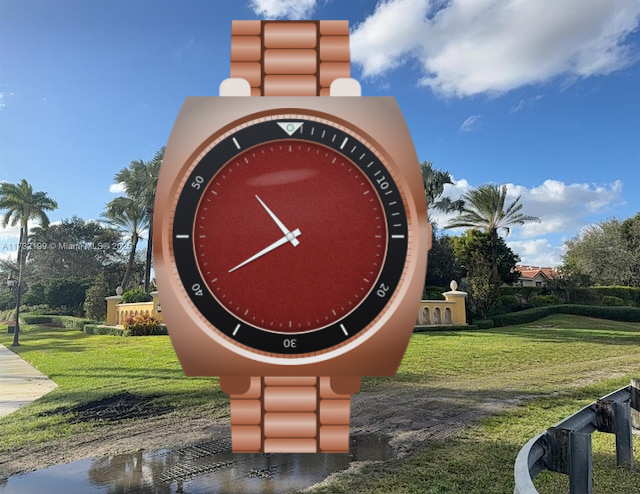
h=10 m=40
